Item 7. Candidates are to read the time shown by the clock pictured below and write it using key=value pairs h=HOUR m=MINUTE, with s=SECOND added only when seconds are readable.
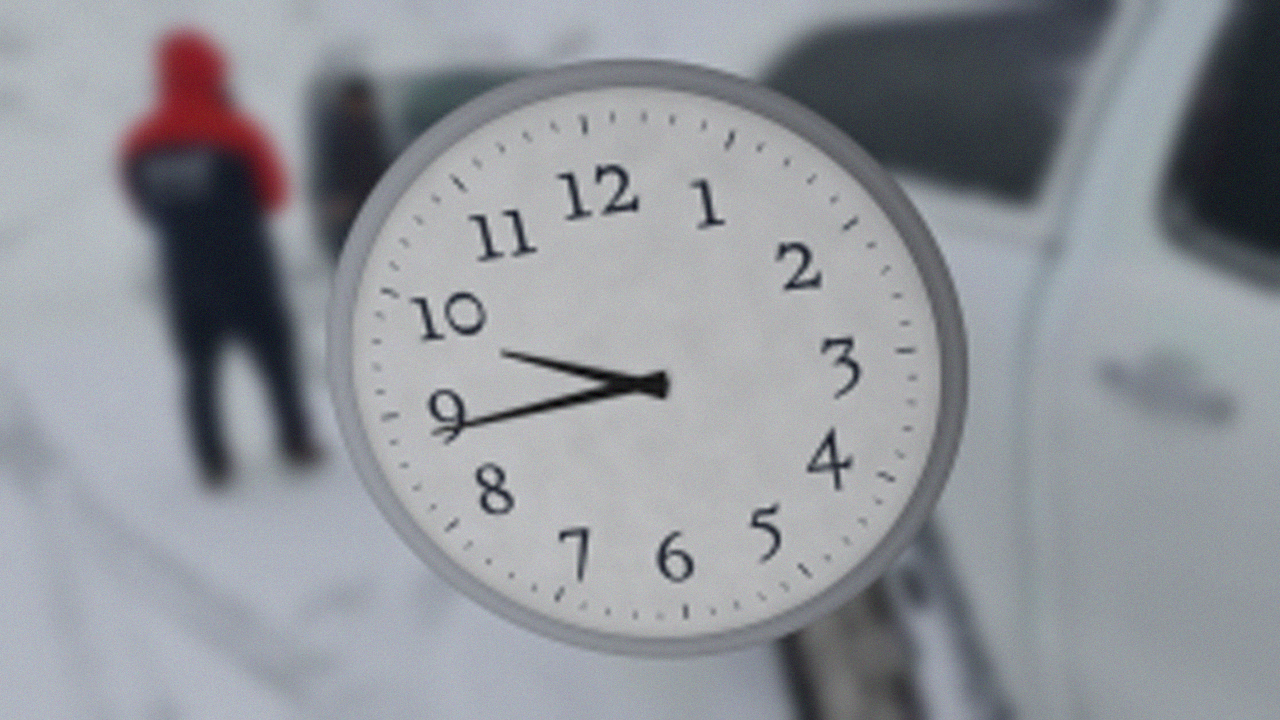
h=9 m=44
